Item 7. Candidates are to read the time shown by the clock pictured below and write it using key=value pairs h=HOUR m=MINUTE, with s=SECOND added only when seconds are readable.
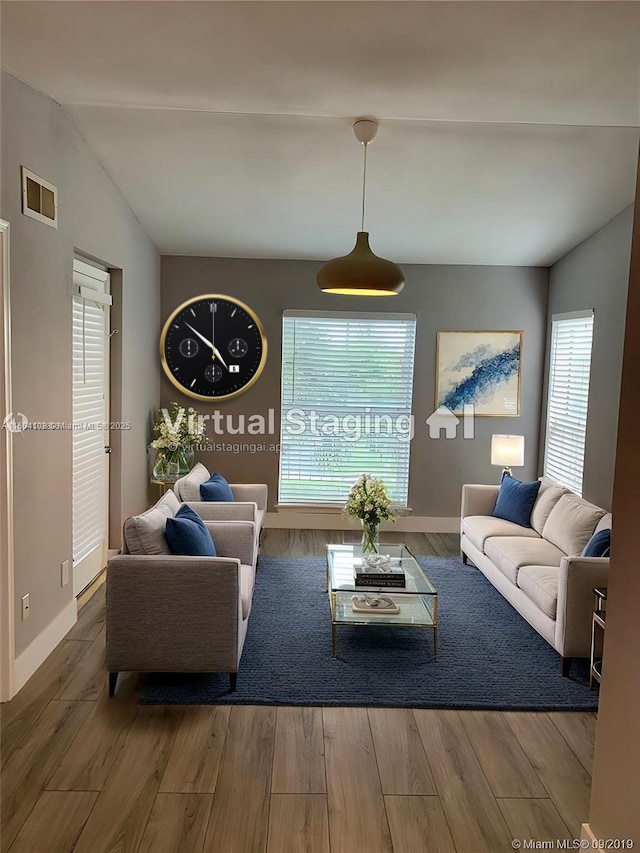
h=4 m=52
